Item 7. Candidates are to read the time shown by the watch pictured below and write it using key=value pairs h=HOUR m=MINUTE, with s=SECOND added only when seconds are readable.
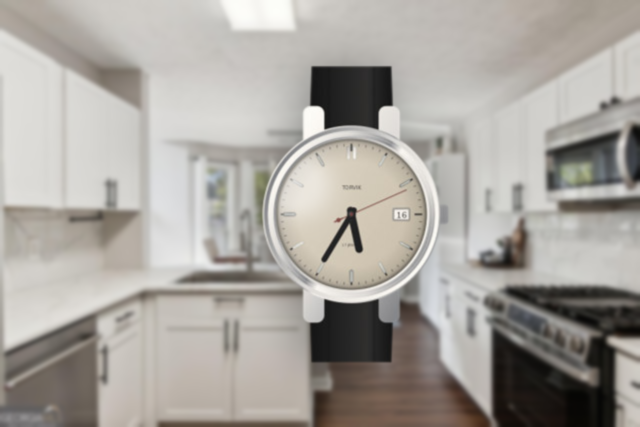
h=5 m=35 s=11
